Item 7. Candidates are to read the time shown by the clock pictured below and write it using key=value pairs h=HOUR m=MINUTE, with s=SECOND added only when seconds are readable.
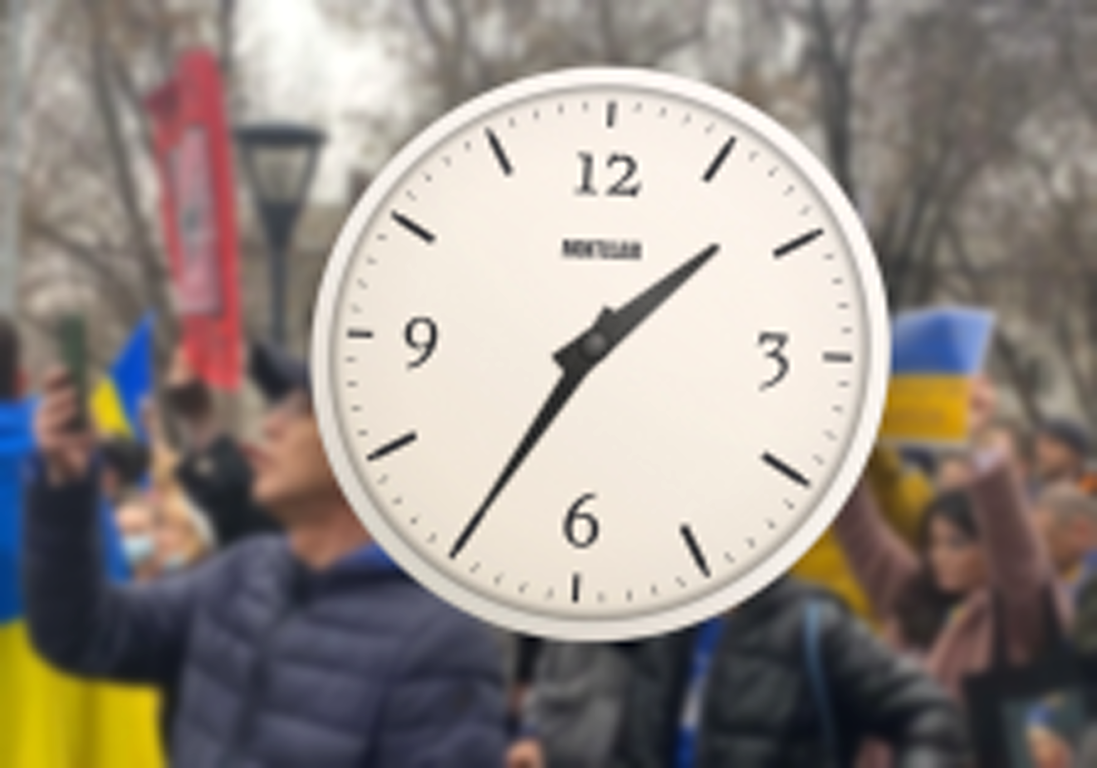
h=1 m=35
